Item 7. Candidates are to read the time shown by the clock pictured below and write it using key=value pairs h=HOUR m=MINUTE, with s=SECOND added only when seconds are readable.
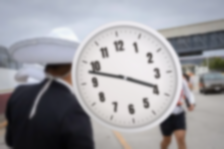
h=3 m=48
